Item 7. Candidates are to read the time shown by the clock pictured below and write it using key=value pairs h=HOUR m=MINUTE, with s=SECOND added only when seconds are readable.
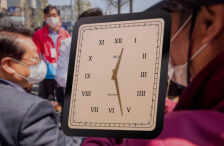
h=12 m=27
